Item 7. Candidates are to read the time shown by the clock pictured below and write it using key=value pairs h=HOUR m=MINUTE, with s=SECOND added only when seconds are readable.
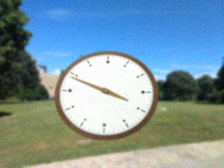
h=3 m=49
